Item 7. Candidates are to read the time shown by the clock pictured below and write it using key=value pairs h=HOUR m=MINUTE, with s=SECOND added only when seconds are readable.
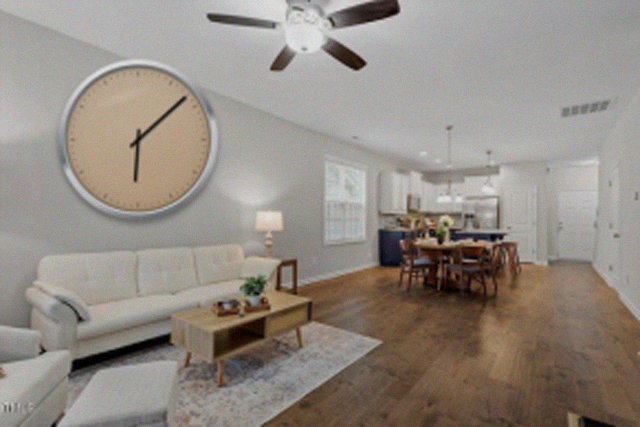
h=6 m=8
